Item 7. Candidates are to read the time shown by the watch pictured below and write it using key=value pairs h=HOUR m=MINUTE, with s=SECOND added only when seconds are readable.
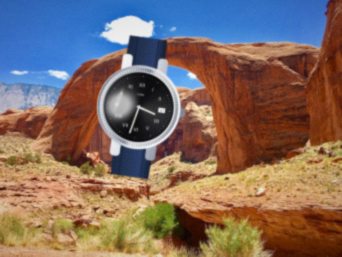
h=3 m=32
